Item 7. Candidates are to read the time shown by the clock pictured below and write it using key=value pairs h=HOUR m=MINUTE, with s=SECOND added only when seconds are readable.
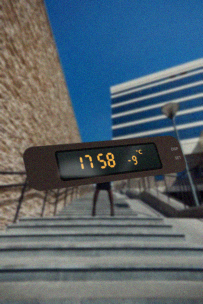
h=17 m=58
